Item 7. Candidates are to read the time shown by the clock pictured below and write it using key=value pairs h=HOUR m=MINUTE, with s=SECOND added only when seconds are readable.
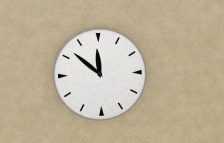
h=11 m=52
